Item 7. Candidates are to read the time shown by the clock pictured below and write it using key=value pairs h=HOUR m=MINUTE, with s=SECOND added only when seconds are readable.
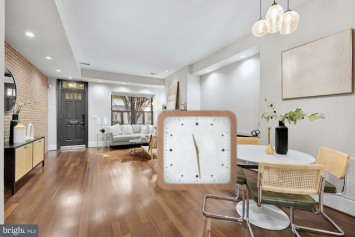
h=11 m=29
